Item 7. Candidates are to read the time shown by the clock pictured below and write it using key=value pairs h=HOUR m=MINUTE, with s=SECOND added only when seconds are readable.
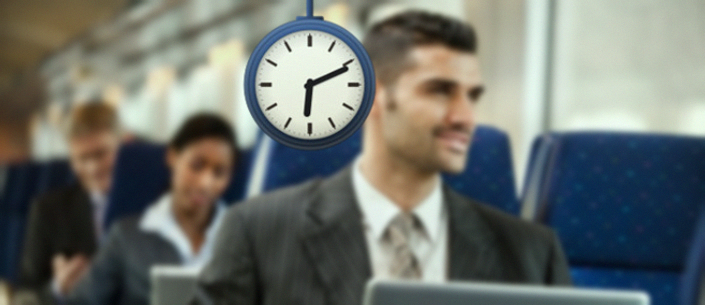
h=6 m=11
